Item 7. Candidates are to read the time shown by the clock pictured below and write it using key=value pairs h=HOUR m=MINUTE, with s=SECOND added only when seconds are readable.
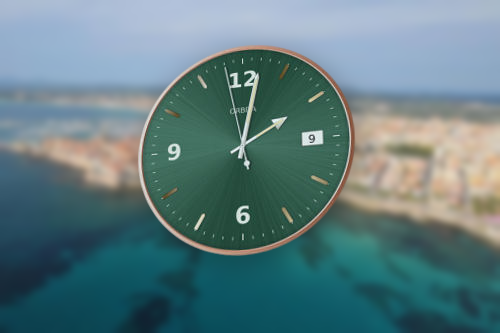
h=2 m=1 s=58
